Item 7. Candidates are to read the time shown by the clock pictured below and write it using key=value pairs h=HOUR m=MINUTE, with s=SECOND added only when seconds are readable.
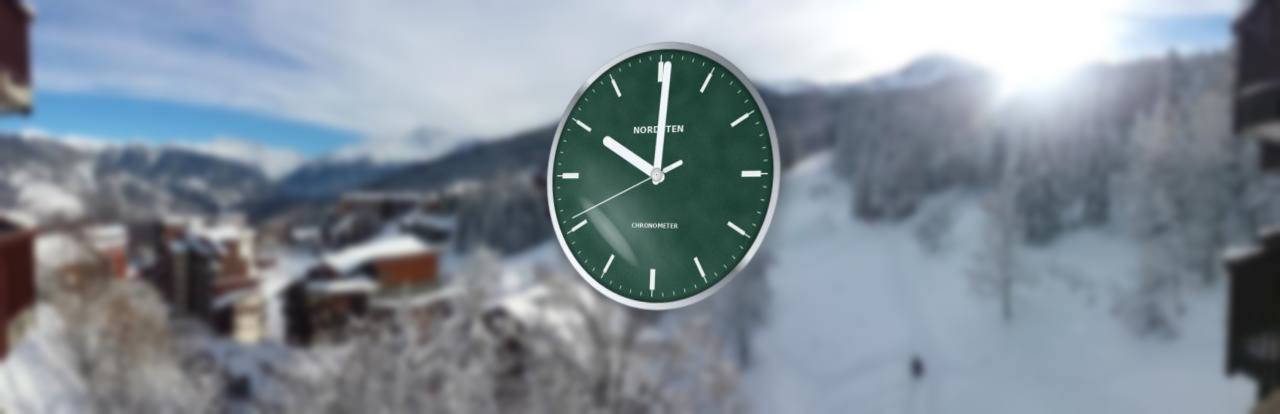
h=10 m=0 s=41
